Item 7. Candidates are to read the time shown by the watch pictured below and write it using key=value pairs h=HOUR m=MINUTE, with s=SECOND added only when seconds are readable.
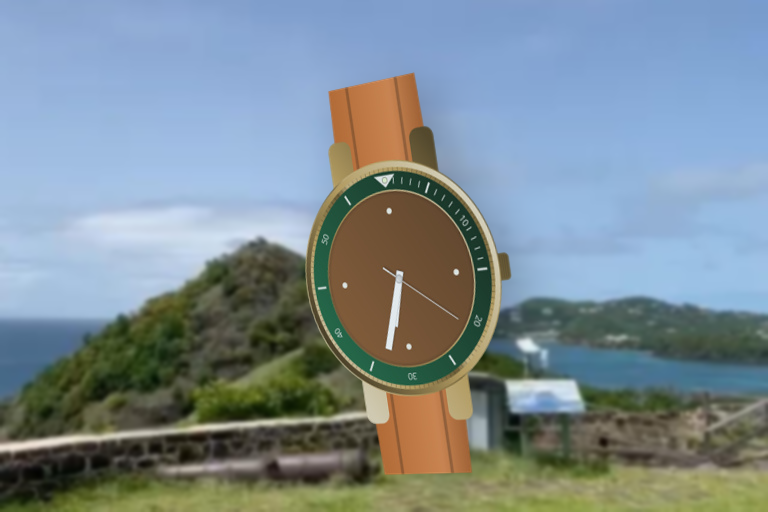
h=6 m=33 s=21
